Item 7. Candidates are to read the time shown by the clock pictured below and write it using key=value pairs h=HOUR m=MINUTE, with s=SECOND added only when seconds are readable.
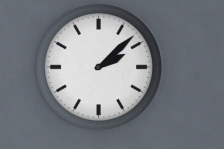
h=2 m=8
